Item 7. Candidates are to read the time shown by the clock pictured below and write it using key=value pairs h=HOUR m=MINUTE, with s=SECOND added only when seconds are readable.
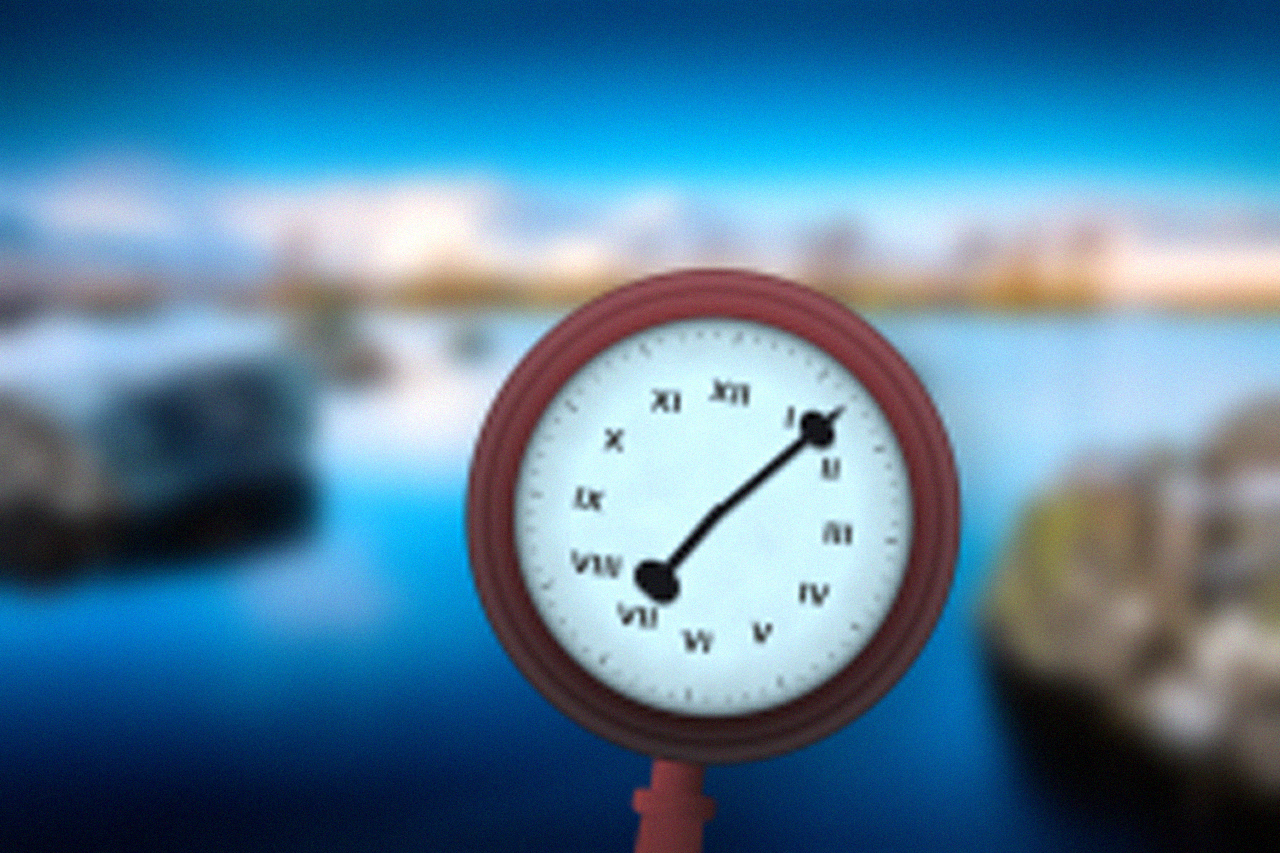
h=7 m=7
